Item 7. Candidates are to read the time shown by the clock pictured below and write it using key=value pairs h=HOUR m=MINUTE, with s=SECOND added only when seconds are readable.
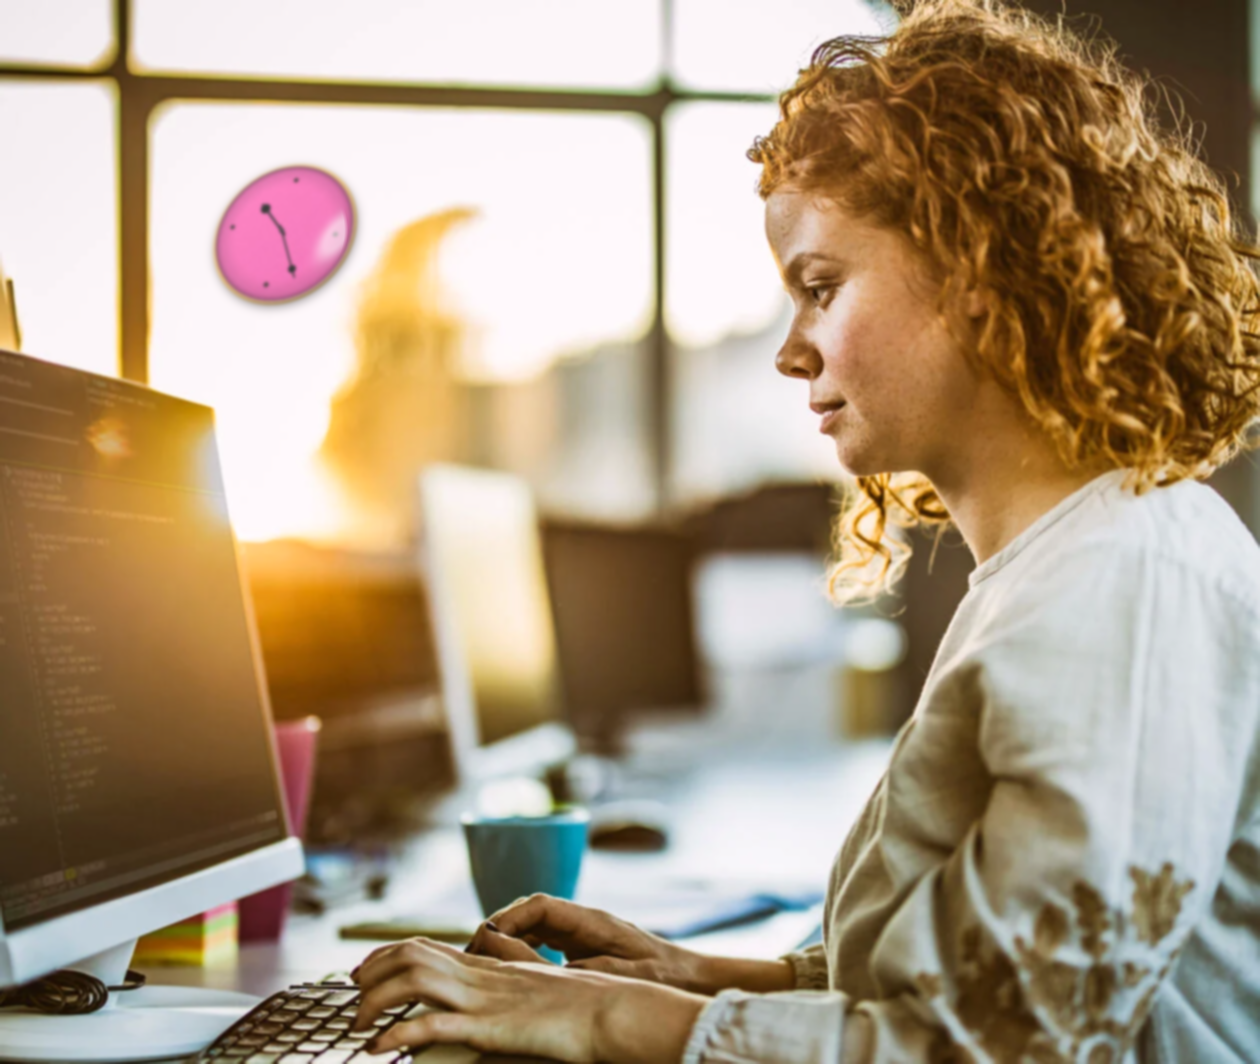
h=10 m=25
